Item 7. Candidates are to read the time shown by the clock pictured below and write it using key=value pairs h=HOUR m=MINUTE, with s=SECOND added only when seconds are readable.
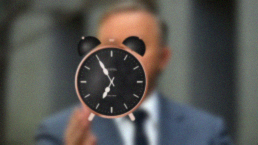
h=6 m=55
